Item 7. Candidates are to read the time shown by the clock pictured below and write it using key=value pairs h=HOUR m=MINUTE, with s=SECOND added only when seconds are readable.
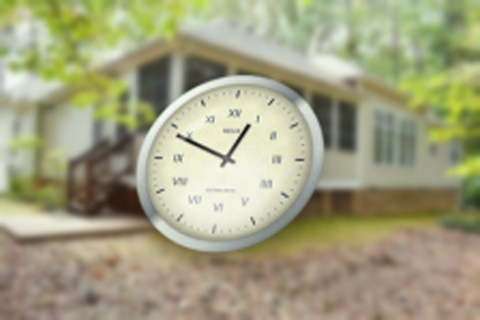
h=12 m=49
